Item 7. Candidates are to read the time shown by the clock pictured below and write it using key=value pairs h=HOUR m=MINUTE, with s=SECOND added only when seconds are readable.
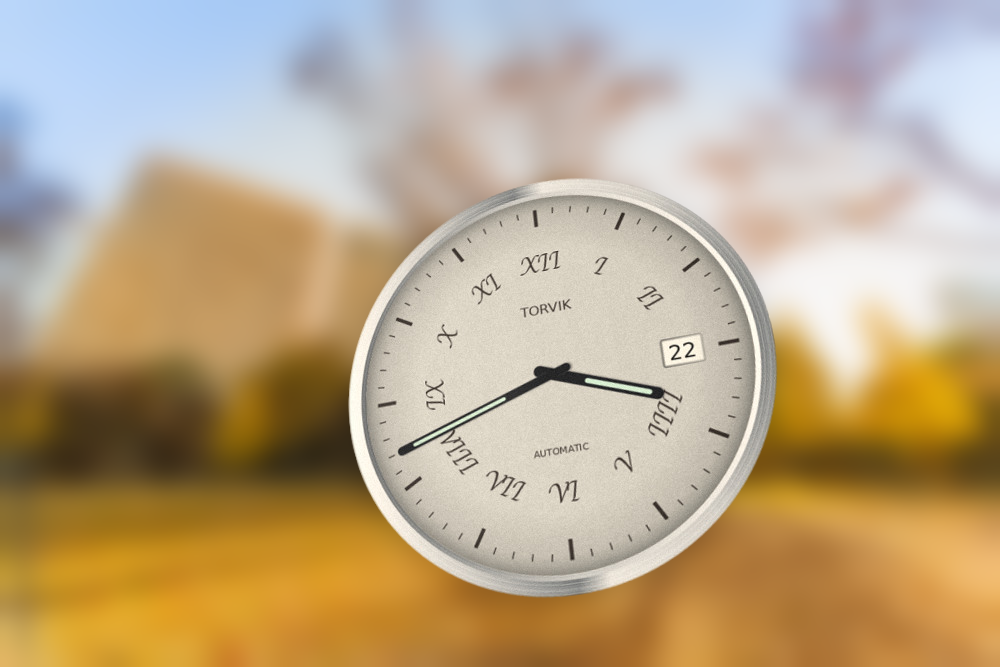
h=3 m=42
